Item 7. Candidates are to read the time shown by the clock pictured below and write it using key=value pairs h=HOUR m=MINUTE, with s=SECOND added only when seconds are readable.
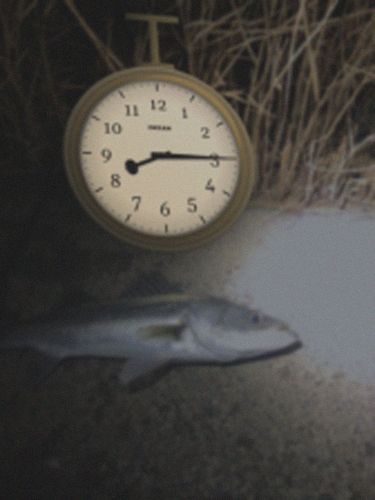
h=8 m=15
